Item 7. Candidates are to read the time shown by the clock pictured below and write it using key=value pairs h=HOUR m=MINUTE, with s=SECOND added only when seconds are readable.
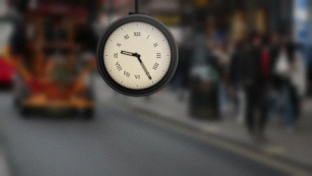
h=9 m=25
